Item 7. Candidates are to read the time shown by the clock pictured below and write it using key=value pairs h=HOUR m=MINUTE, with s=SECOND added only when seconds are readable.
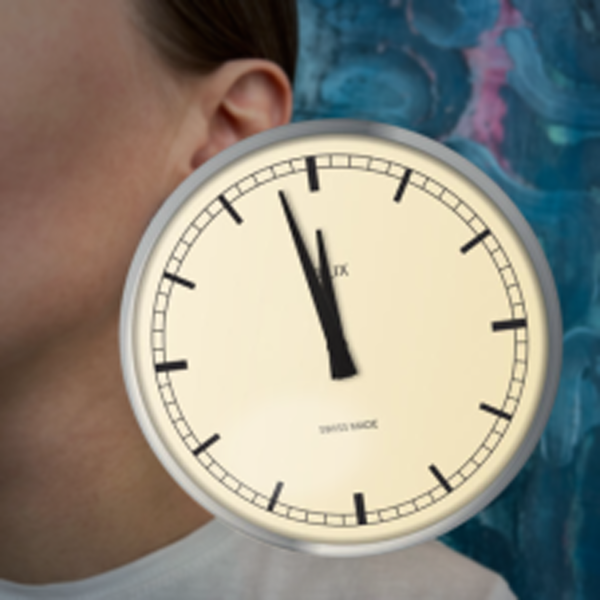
h=11 m=58
